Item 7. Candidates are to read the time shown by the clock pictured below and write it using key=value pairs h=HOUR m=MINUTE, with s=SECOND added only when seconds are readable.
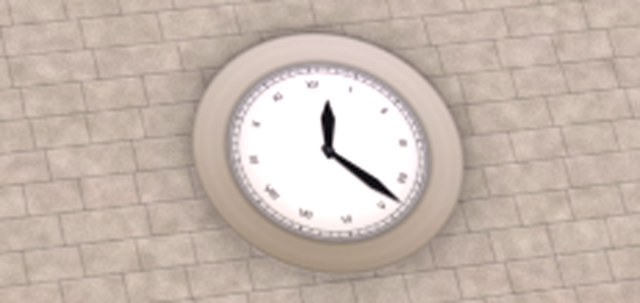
h=12 m=23
